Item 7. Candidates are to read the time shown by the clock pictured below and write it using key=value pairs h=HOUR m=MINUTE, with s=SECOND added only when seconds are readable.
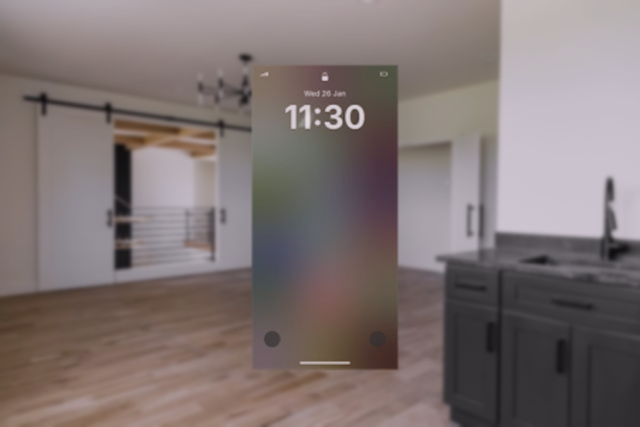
h=11 m=30
